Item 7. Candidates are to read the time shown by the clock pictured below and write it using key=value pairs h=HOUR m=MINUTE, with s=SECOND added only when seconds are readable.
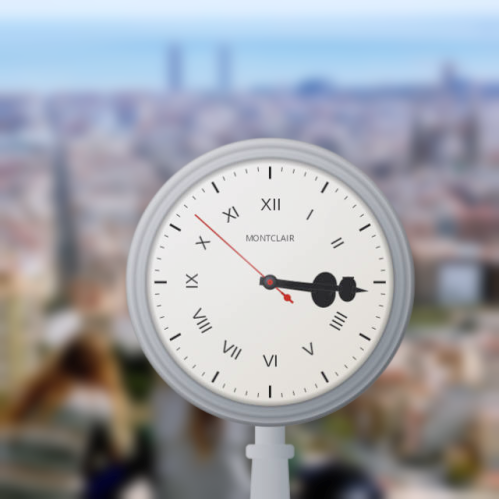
h=3 m=15 s=52
